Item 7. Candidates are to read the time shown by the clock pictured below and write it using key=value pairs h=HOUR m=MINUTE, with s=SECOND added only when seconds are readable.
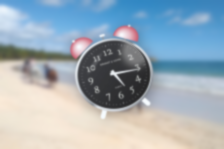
h=5 m=16
